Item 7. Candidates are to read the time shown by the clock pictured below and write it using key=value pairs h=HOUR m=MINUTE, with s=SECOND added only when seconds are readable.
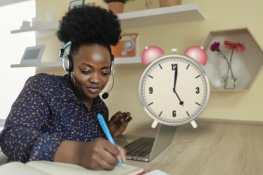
h=5 m=1
